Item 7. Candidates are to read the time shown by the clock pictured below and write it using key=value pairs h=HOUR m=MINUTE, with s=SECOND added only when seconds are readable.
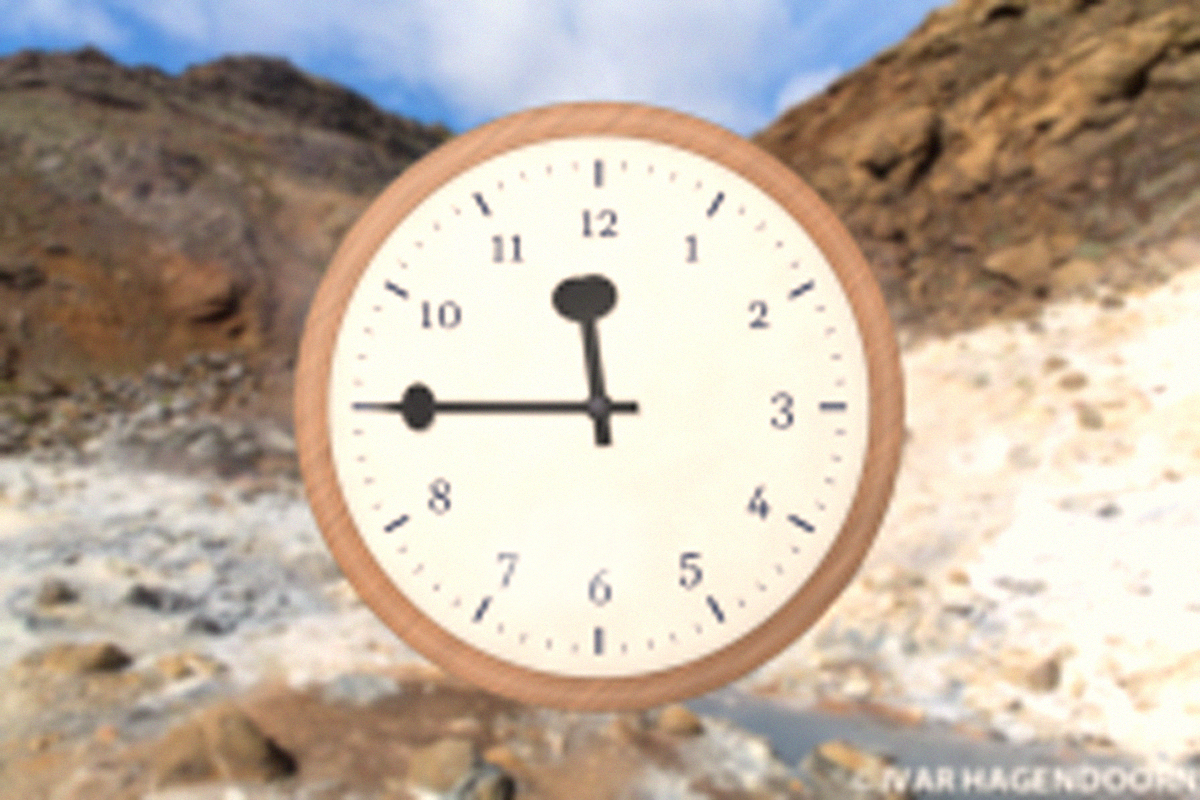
h=11 m=45
